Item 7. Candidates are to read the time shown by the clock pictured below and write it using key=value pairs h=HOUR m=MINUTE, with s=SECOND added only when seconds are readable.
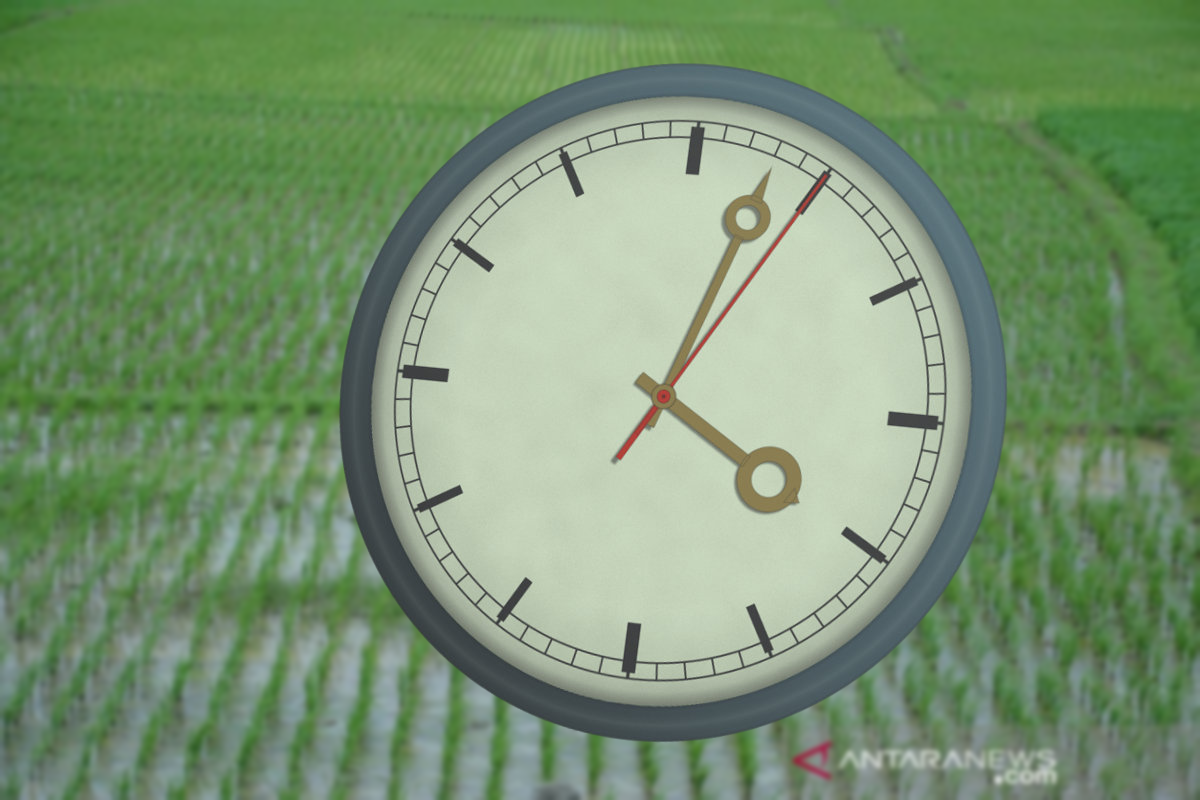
h=4 m=3 s=5
